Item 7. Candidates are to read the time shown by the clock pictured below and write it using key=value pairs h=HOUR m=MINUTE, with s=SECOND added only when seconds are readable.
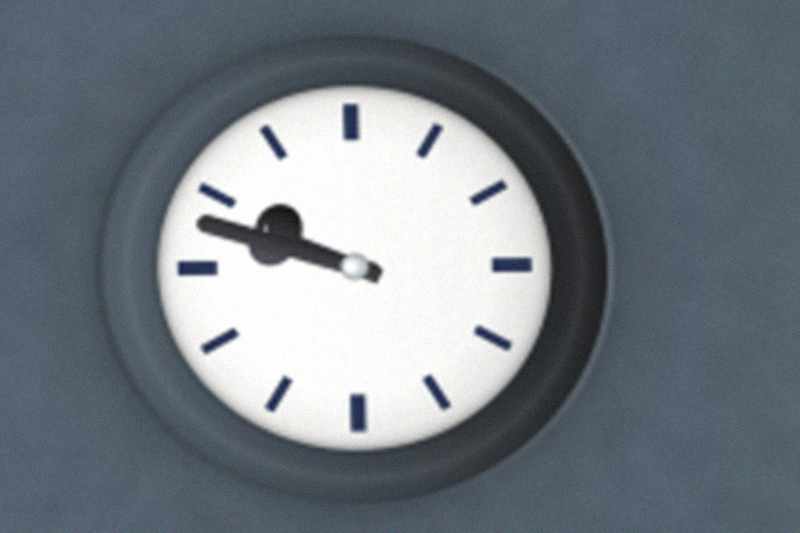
h=9 m=48
